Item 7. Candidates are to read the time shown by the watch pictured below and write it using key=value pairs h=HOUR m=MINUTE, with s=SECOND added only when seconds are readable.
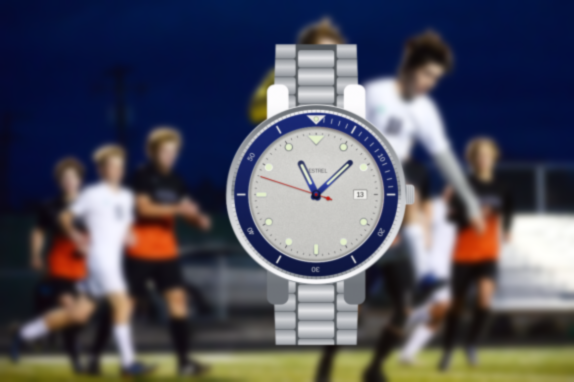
h=11 m=7 s=48
